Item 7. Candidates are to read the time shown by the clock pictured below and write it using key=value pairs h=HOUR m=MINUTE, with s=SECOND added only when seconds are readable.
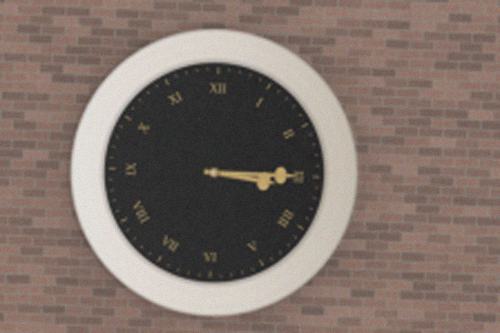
h=3 m=15
